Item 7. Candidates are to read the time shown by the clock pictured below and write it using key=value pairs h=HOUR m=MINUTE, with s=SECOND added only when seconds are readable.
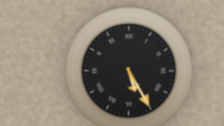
h=5 m=25
